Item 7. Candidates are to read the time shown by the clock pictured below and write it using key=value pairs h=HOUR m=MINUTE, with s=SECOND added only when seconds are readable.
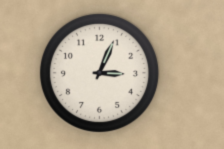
h=3 m=4
